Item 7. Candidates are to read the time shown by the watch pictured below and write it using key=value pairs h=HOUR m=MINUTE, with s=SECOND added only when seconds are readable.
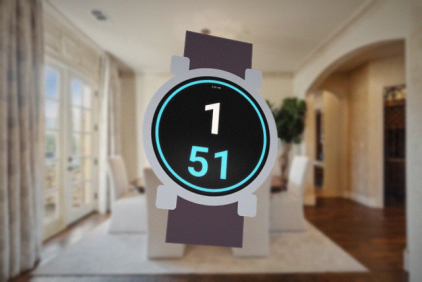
h=1 m=51
